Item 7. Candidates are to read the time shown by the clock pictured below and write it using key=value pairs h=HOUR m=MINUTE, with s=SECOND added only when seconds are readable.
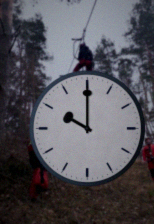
h=10 m=0
